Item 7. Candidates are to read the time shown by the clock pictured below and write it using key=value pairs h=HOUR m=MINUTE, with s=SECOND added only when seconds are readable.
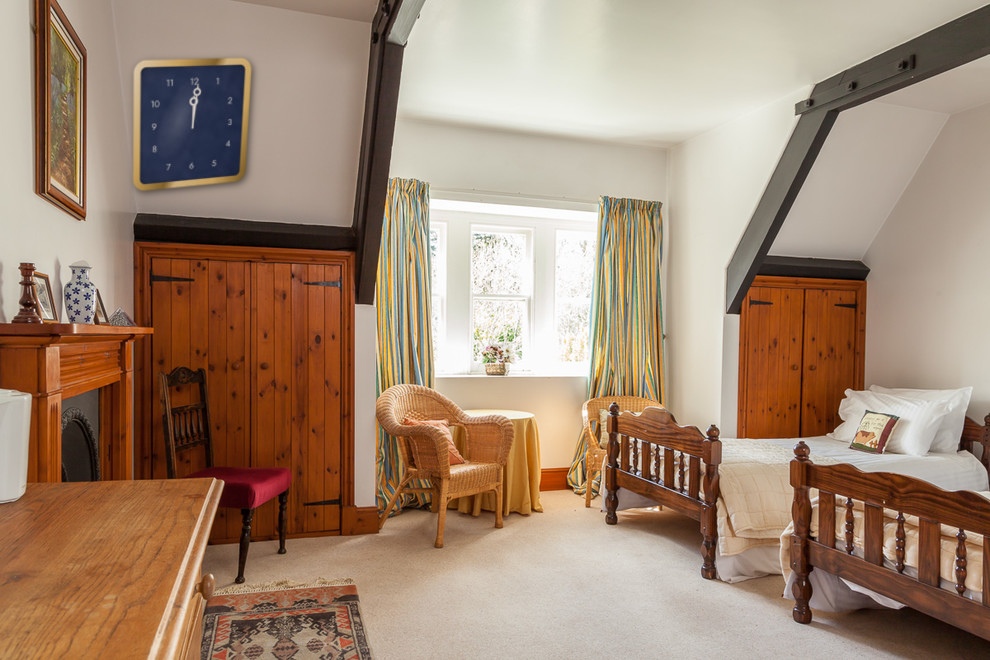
h=12 m=1
